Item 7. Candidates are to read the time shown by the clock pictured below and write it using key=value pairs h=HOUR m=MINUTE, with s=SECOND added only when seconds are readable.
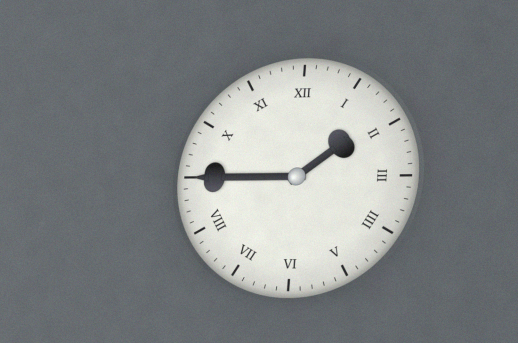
h=1 m=45
